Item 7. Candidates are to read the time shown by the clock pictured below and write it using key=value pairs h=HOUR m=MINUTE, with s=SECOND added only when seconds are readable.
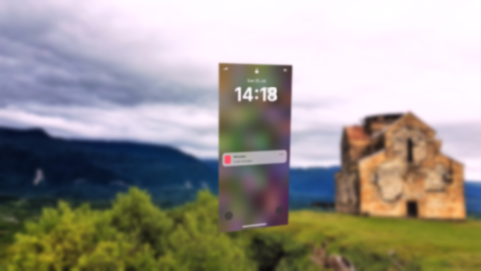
h=14 m=18
